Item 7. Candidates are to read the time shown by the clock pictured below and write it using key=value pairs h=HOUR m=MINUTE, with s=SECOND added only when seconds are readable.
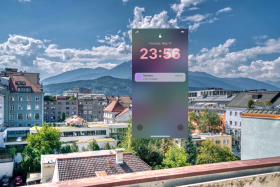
h=23 m=56
